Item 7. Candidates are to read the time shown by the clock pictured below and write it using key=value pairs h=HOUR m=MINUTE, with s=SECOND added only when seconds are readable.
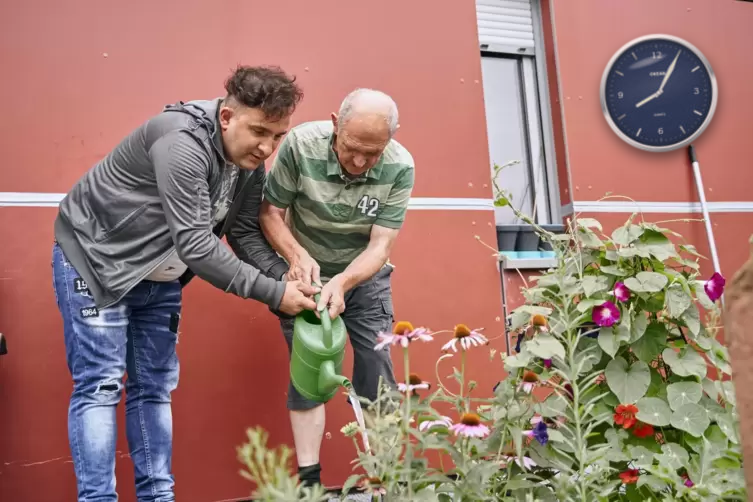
h=8 m=5
